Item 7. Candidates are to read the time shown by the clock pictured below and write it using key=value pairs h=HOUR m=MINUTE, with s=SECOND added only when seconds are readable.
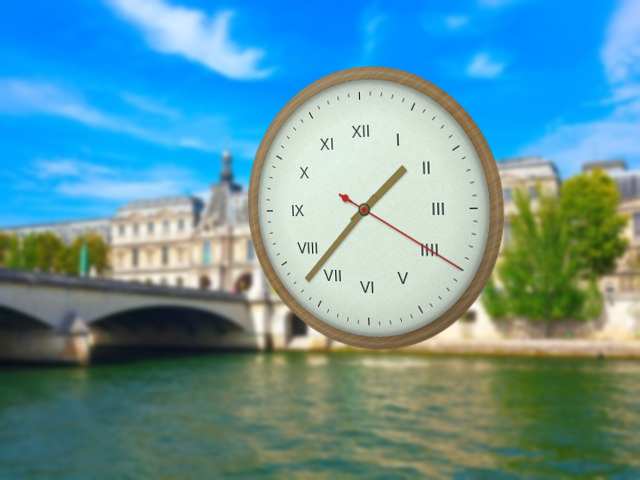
h=1 m=37 s=20
